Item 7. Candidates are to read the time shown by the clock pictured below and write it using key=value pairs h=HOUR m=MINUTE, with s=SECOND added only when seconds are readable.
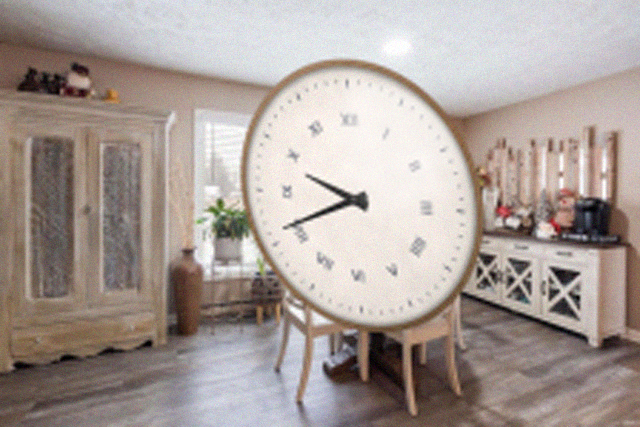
h=9 m=41
